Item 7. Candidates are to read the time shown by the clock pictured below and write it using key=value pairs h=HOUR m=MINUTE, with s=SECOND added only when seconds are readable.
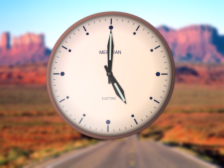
h=5 m=0
